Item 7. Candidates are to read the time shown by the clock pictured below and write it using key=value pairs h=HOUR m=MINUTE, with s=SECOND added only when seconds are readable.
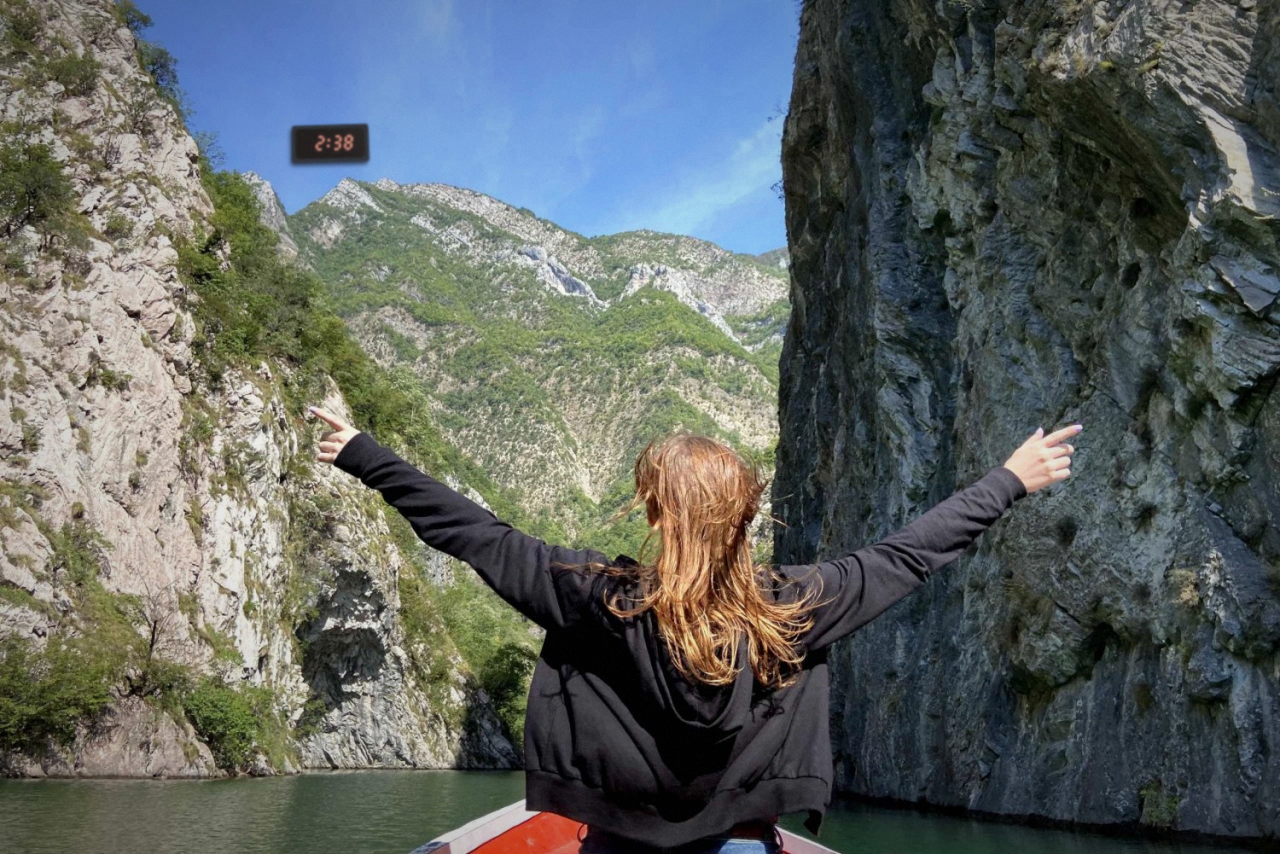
h=2 m=38
